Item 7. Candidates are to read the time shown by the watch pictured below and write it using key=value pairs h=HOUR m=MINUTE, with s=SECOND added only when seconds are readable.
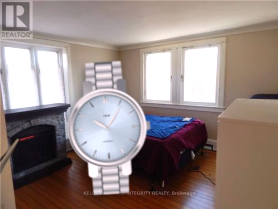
h=10 m=6
